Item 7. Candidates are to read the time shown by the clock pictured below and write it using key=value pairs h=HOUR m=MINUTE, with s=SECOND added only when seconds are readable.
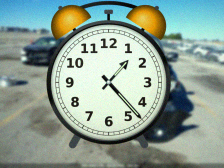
h=1 m=23
